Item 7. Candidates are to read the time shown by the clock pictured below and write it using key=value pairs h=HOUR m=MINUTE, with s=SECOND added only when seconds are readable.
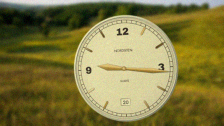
h=9 m=16
